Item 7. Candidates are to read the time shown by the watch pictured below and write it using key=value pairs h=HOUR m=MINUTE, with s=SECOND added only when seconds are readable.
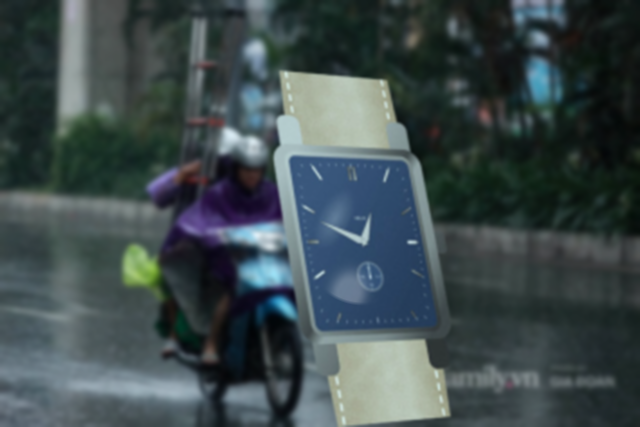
h=12 m=49
